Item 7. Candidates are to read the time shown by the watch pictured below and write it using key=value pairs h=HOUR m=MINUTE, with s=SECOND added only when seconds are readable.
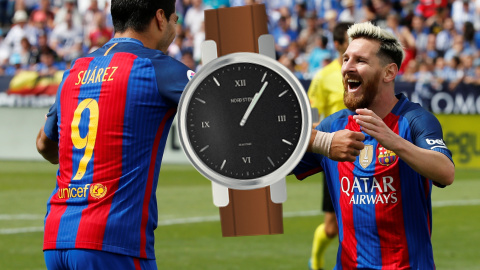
h=1 m=6
